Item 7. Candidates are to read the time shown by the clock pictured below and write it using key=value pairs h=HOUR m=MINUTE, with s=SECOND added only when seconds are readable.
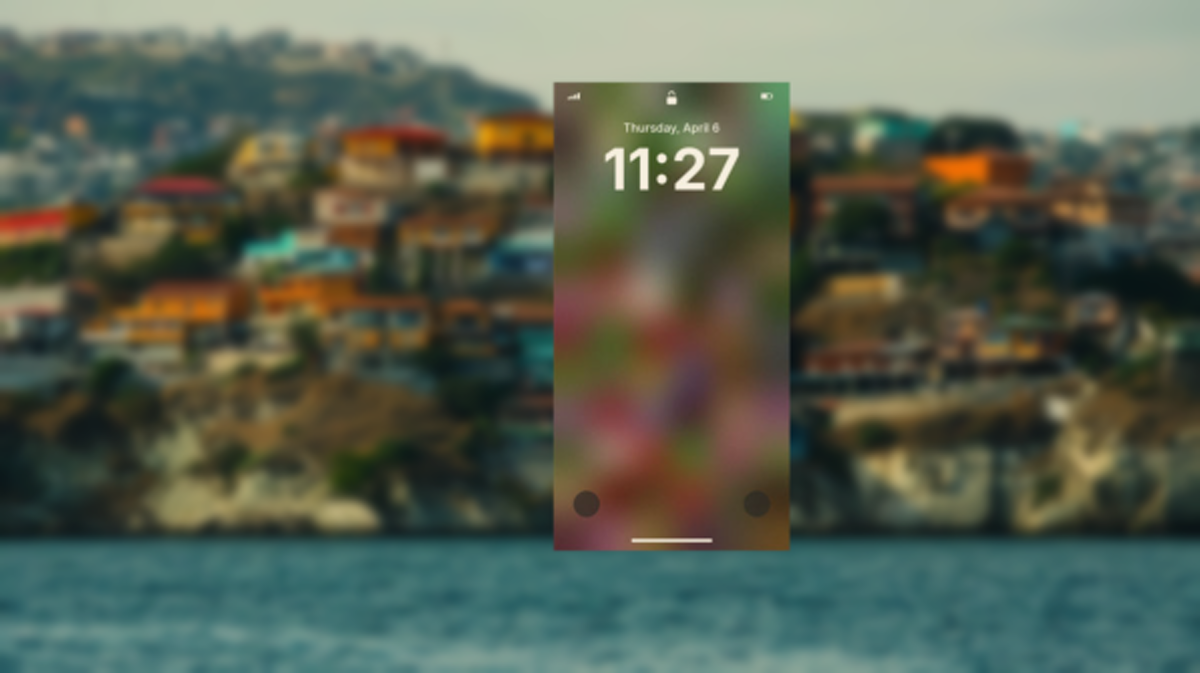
h=11 m=27
